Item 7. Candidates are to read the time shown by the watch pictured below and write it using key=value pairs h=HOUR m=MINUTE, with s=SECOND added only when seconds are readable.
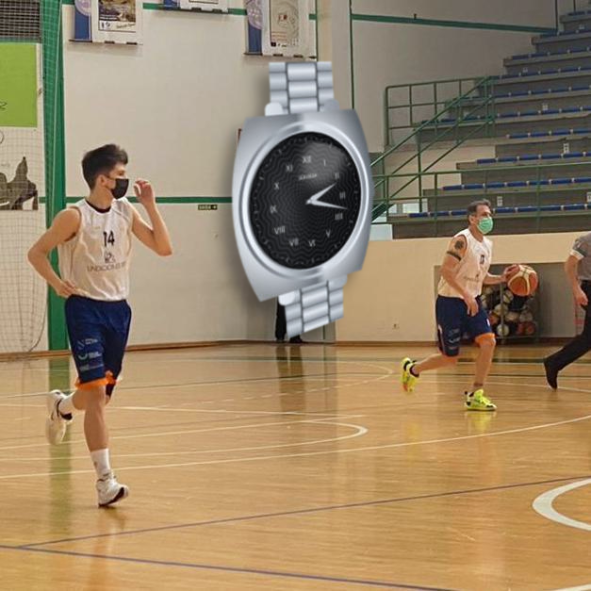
h=2 m=18
